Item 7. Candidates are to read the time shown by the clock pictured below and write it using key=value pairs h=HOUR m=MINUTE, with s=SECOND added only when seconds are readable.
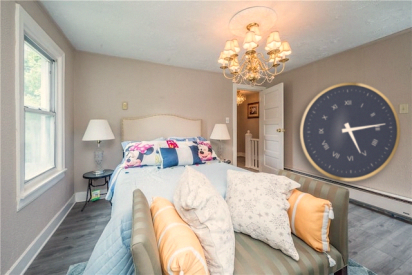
h=5 m=14
